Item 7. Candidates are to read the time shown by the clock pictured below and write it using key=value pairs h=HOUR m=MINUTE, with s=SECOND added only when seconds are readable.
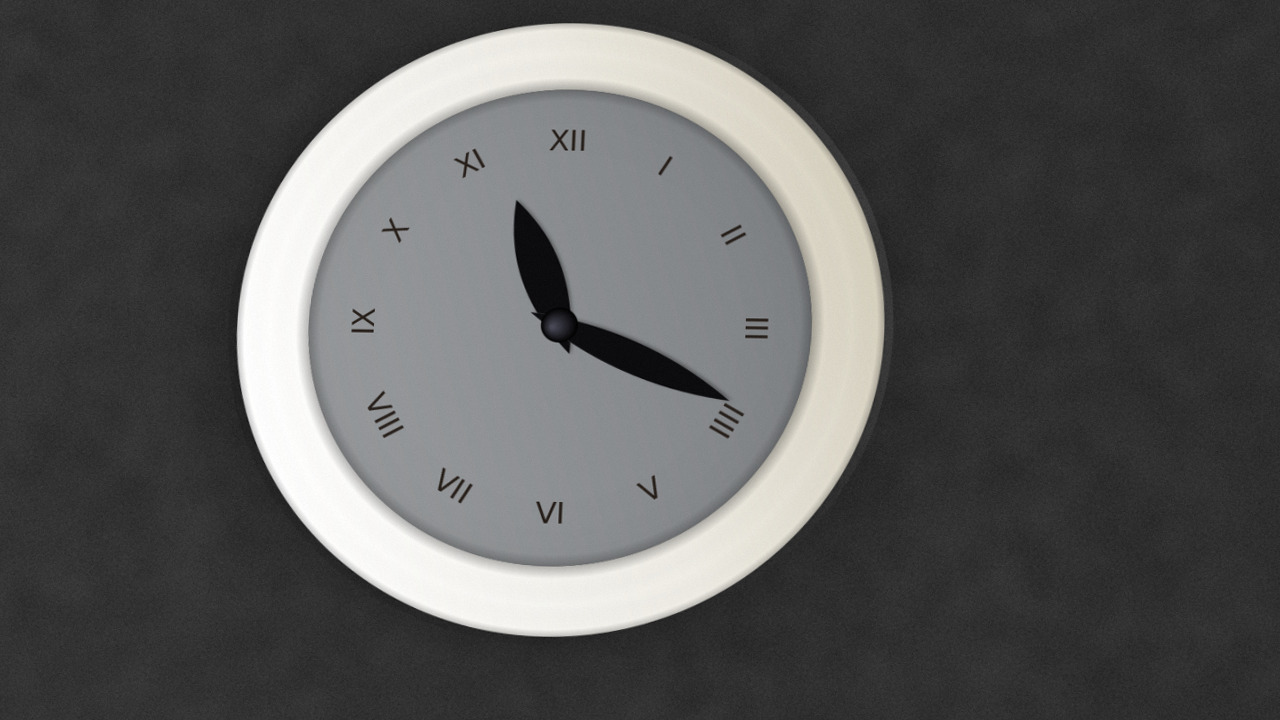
h=11 m=19
